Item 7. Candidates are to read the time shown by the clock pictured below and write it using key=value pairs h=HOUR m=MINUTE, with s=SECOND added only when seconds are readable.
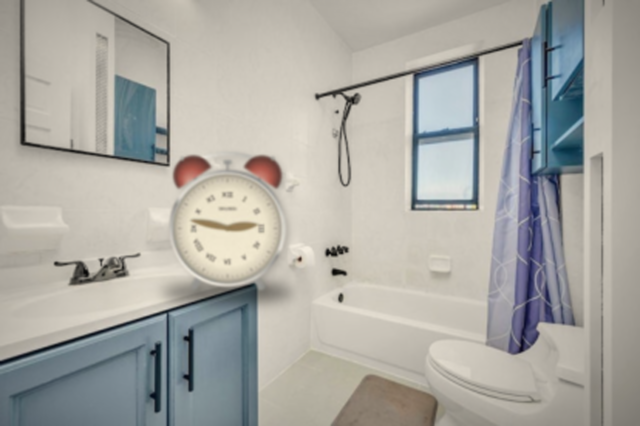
h=2 m=47
